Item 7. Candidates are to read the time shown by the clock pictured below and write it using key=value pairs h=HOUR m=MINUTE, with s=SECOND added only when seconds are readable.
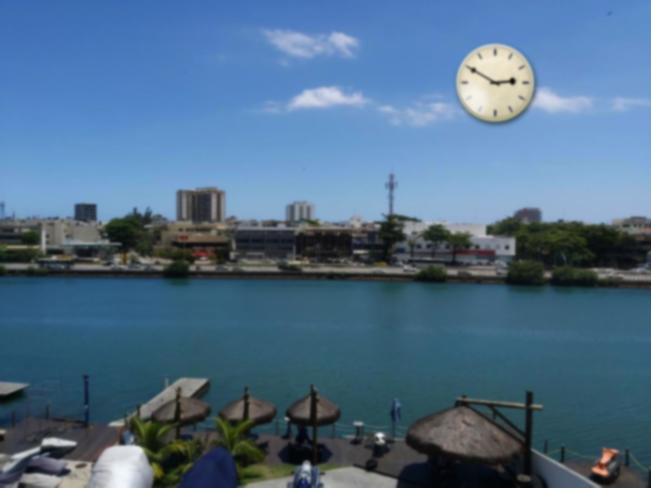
h=2 m=50
